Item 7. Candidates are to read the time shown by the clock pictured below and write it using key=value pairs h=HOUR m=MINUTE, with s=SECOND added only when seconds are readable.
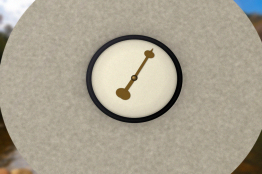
h=7 m=5
